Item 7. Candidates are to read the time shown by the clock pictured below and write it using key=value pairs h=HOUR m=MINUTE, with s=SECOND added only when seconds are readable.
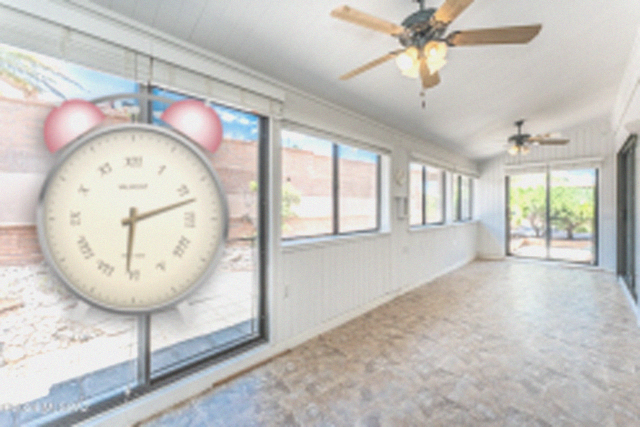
h=6 m=12
